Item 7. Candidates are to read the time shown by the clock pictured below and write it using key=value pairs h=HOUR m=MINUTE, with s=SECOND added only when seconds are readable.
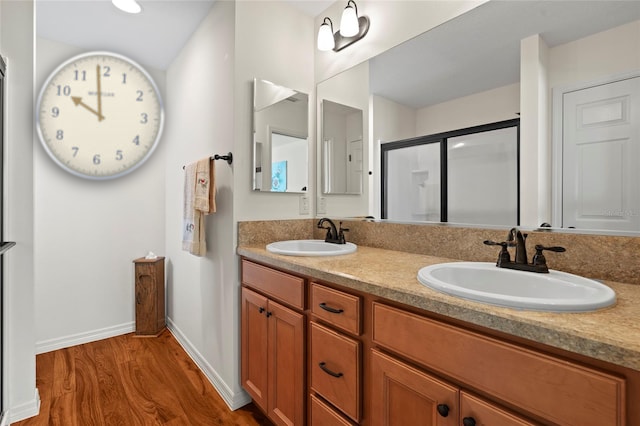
h=9 m=59
